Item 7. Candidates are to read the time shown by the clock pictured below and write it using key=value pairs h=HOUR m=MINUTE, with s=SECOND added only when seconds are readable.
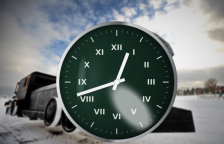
h=12 m=42
